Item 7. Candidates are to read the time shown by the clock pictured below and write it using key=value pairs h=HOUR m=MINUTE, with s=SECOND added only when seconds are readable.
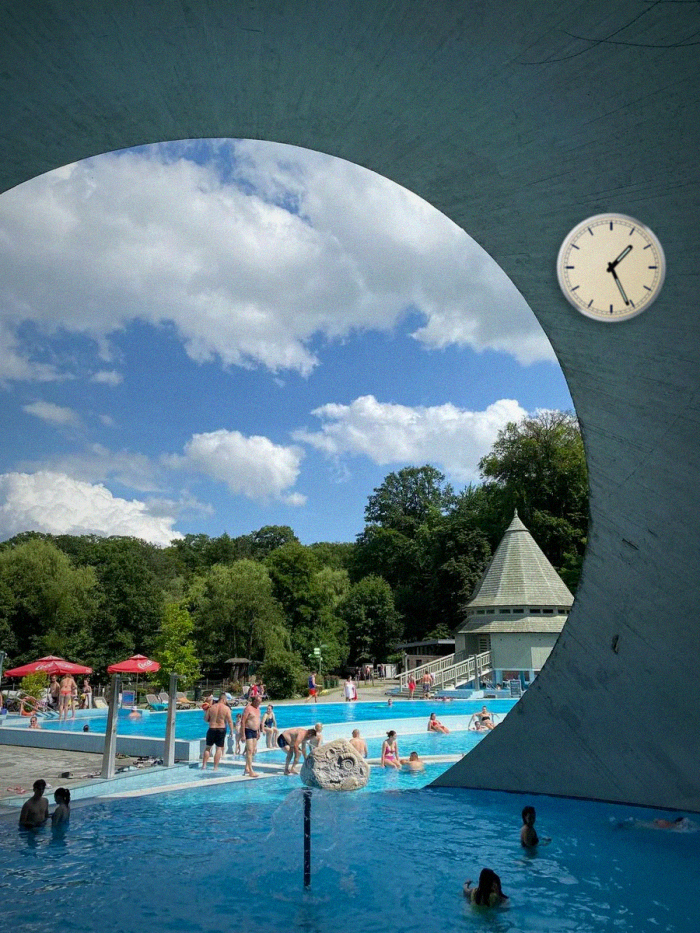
h=1 m=26
